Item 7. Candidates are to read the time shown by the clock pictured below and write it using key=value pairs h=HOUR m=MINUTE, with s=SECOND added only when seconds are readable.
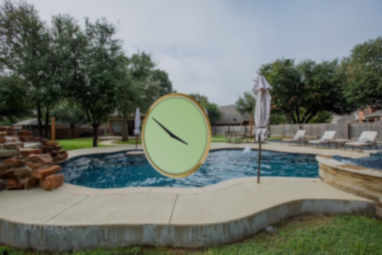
h=3 m=51
